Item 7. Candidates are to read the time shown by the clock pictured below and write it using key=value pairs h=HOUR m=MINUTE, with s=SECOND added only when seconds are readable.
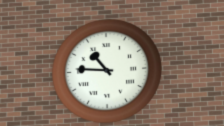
h=10 m=46
